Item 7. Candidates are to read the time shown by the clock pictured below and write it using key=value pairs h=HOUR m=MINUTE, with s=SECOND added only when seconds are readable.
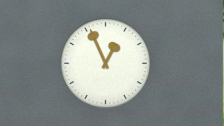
h=12 m=56
